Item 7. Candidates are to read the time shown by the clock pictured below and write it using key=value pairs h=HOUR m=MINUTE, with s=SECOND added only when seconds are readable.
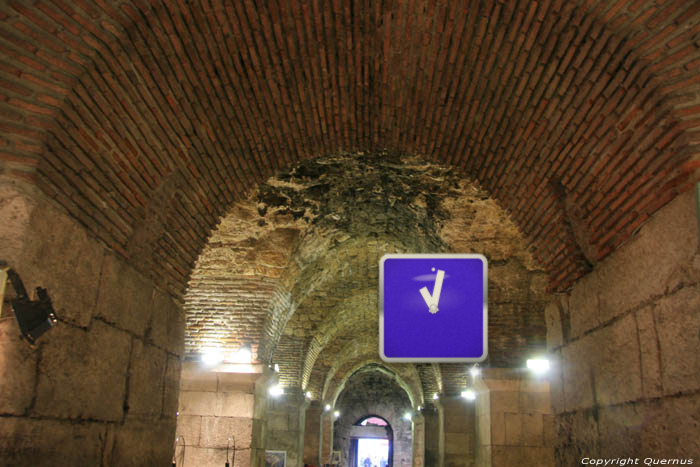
h=11 m=2
